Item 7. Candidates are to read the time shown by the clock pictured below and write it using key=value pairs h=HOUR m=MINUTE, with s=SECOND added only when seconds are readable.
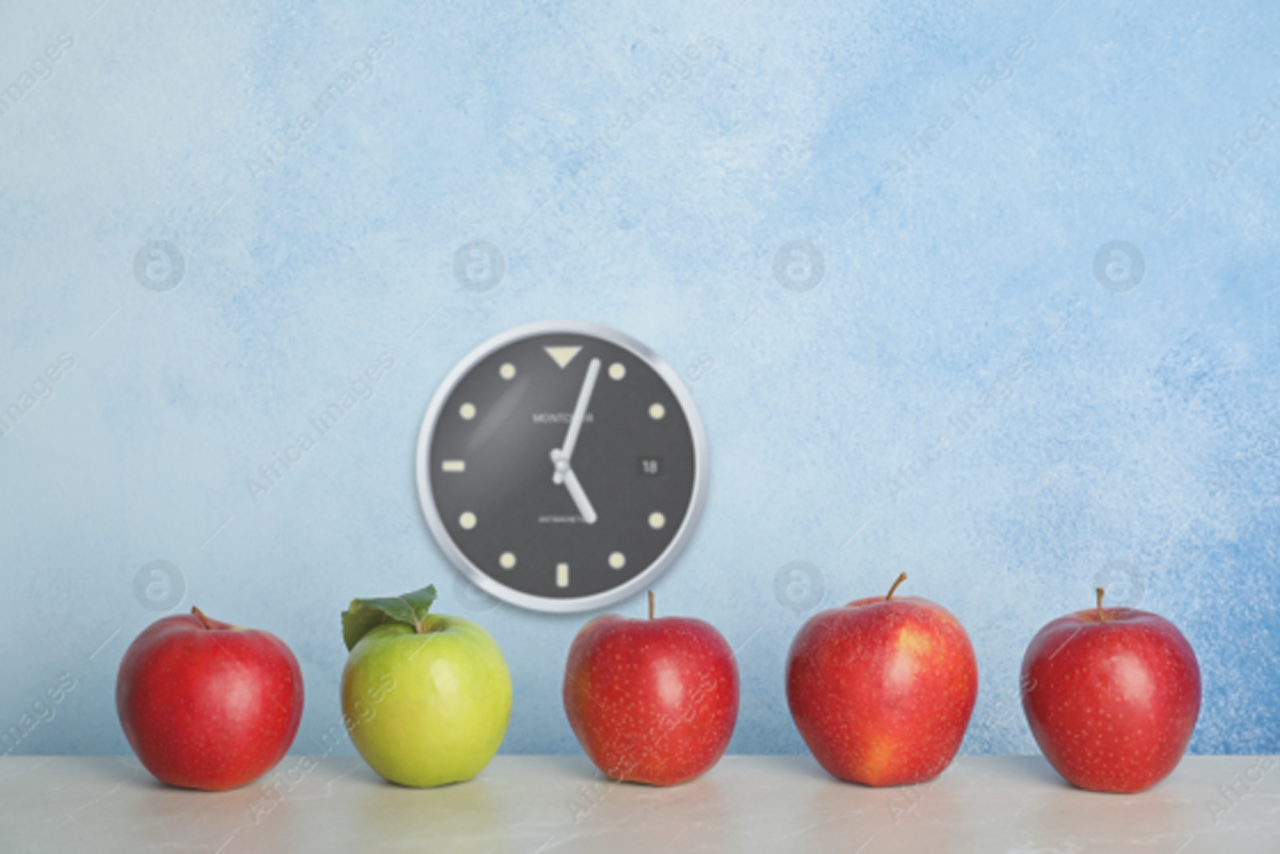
h=5 m=3
